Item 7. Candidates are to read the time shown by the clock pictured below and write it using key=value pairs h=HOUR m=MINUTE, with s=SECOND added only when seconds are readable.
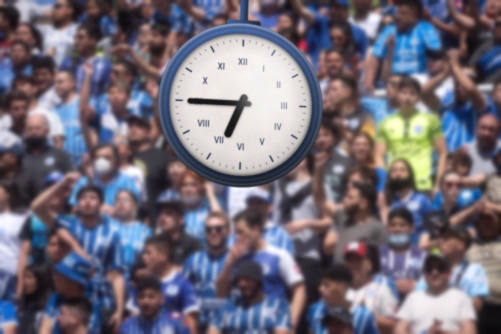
h=6 m=45
